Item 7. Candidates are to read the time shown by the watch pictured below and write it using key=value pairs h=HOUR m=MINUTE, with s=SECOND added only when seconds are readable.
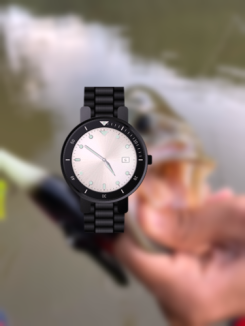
h=4 m=51
